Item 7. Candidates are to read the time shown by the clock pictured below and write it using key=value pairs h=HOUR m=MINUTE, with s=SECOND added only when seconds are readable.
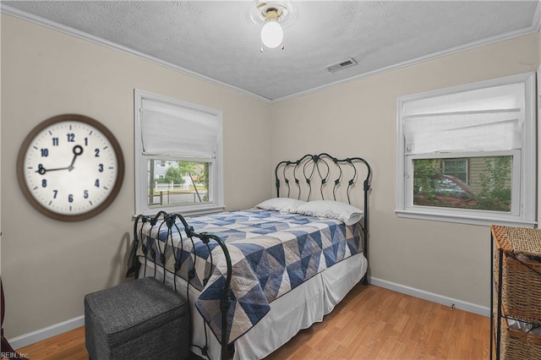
h=12 m=44
